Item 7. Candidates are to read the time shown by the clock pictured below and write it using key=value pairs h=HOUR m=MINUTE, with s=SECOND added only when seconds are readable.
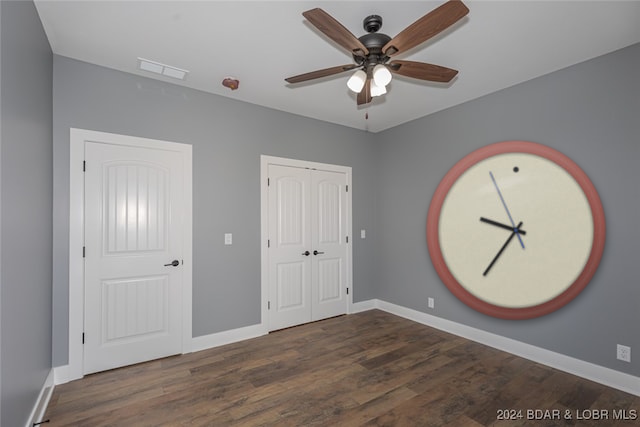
h=9 m=35 s=56
